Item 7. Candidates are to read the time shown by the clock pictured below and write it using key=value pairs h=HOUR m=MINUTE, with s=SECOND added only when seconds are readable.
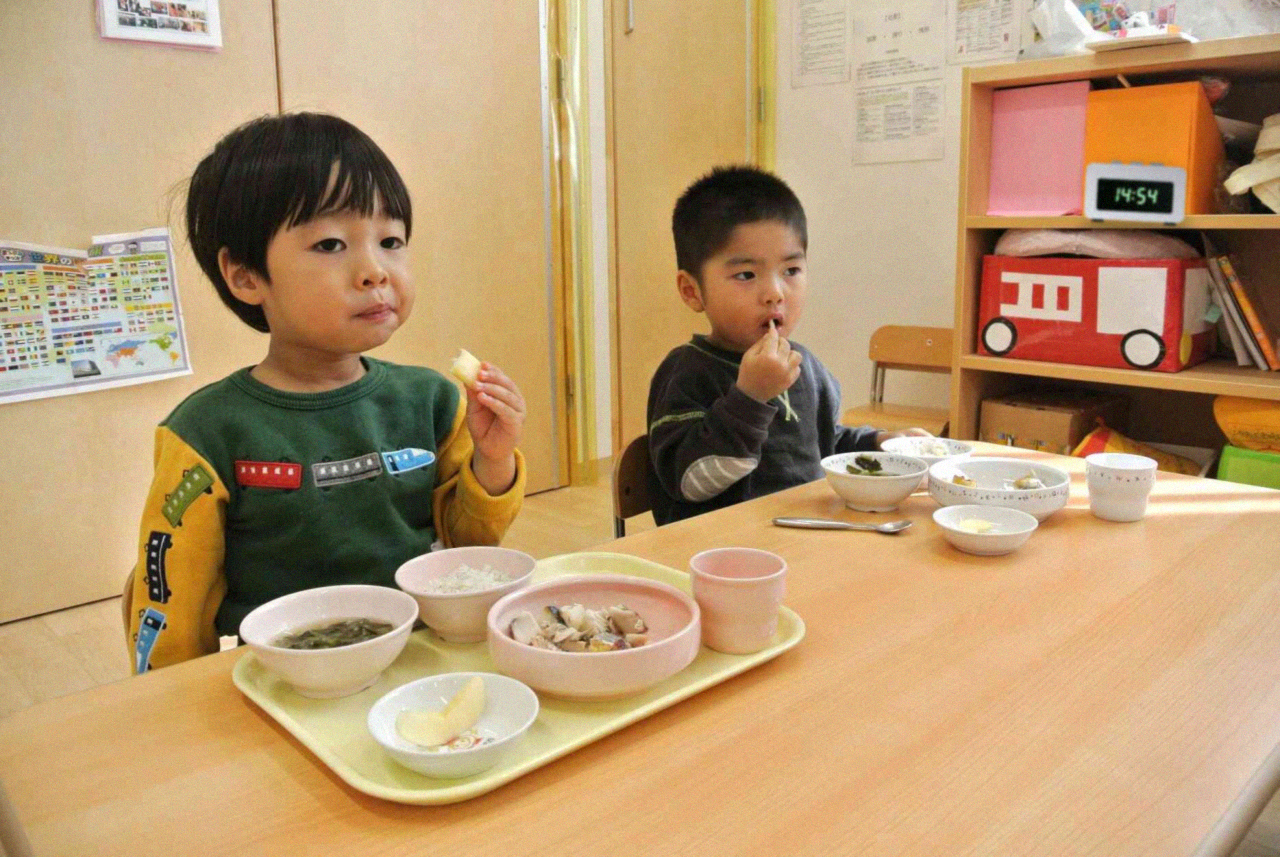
h=14 m=54
